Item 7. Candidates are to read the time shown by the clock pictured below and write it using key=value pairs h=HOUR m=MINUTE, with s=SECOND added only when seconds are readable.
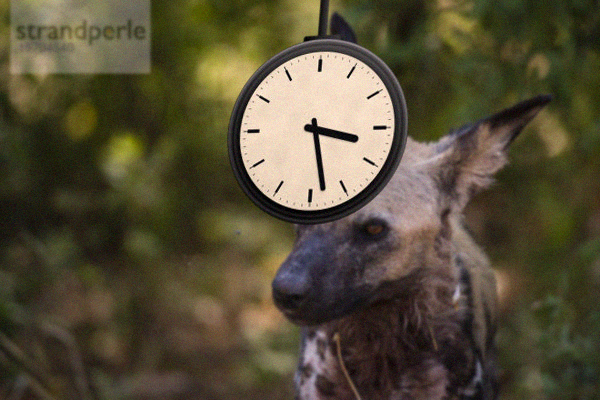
h=3 m=28
